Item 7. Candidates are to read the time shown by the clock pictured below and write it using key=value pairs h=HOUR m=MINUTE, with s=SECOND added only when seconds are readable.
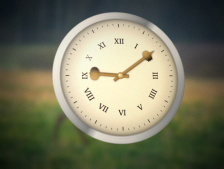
h=9 m=9
